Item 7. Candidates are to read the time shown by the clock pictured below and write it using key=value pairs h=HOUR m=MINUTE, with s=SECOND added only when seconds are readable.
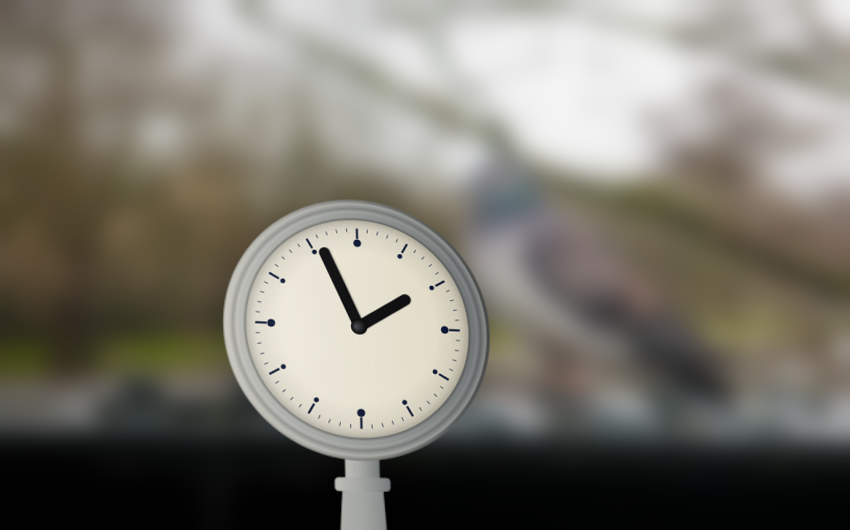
h=1 m=56
